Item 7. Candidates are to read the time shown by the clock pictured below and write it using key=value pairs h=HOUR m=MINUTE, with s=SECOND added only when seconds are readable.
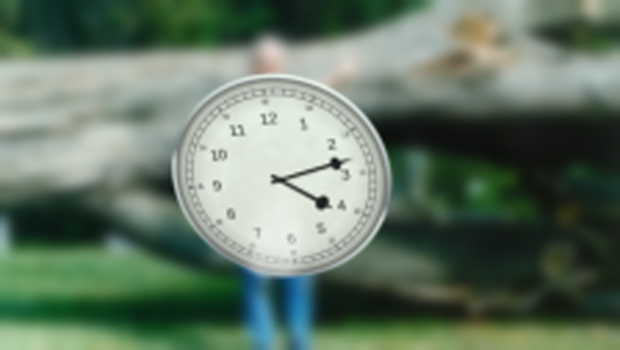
h=4 m=13
